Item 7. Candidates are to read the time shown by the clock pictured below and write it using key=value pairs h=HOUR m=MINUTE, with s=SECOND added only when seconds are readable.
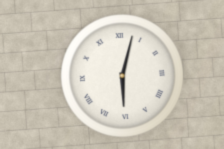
h=6 m=3
